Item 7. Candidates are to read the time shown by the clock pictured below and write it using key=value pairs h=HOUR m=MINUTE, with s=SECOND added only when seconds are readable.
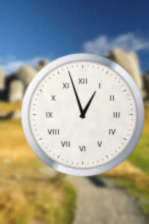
h=12 m=57
